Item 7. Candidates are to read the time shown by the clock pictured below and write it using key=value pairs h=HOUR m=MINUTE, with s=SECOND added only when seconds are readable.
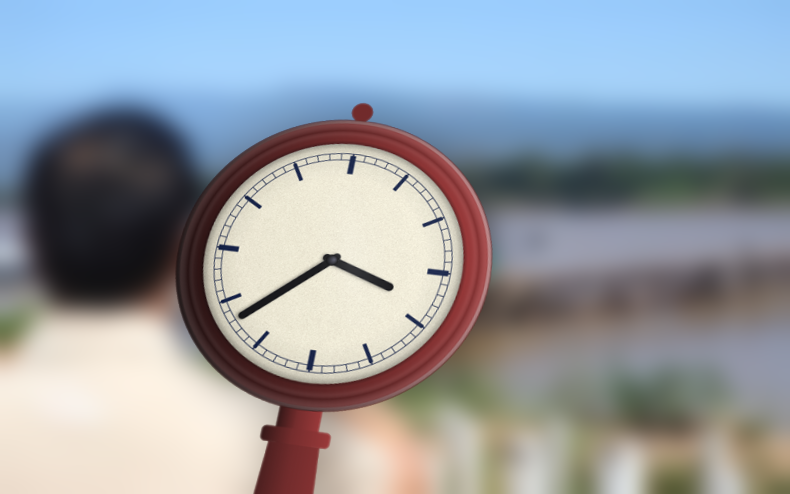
h=3 m=38
